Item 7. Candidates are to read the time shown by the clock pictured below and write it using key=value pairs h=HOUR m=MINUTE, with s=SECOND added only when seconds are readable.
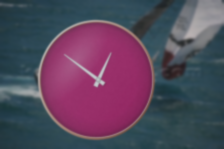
h=12 m=51
